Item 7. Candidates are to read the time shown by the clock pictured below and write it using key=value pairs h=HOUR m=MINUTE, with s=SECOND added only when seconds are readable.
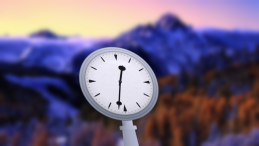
h=12 m=32
